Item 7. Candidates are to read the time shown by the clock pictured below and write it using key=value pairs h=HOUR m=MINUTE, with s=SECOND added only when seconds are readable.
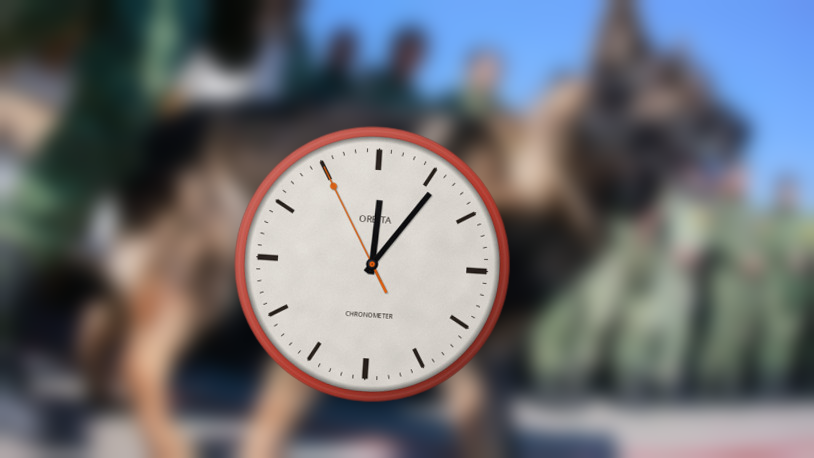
h=12 m=5 s=55
